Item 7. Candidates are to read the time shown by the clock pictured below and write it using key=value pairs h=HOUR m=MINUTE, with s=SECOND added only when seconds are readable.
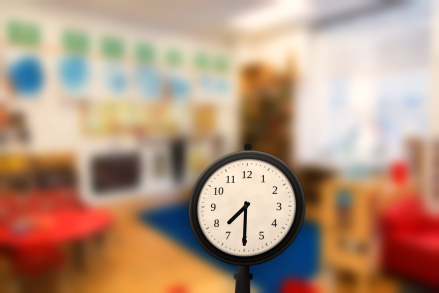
h=7 m=30
